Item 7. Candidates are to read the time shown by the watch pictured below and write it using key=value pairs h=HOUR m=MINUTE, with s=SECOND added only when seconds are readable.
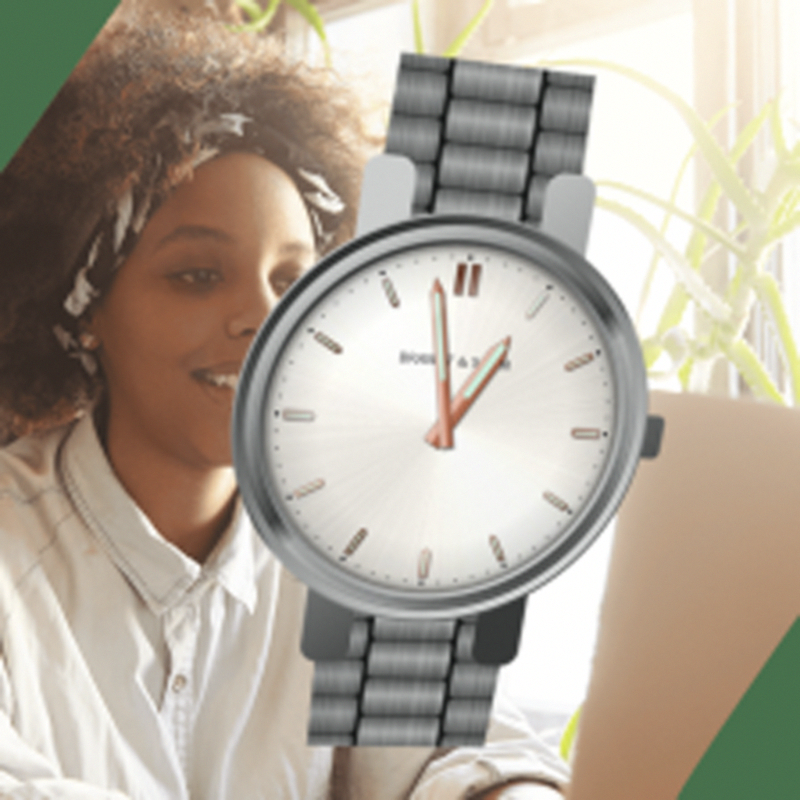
h=12 m=58
